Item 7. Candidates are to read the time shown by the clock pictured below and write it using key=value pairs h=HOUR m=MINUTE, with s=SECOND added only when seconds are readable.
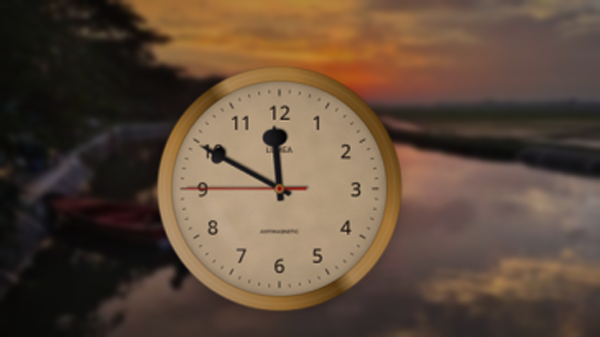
h=11 m=49 s=45
